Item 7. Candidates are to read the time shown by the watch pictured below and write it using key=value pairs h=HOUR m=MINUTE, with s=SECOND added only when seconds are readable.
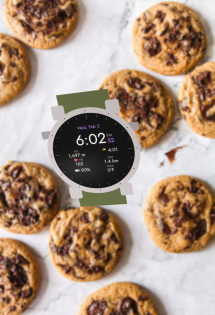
h=6 m=2
